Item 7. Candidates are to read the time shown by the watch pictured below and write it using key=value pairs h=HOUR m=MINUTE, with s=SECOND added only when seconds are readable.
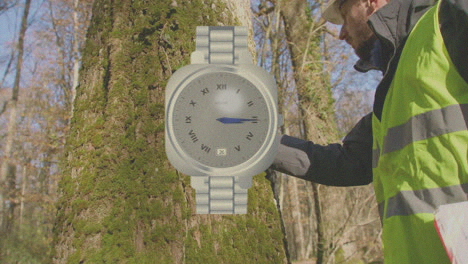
h=3 m=15
